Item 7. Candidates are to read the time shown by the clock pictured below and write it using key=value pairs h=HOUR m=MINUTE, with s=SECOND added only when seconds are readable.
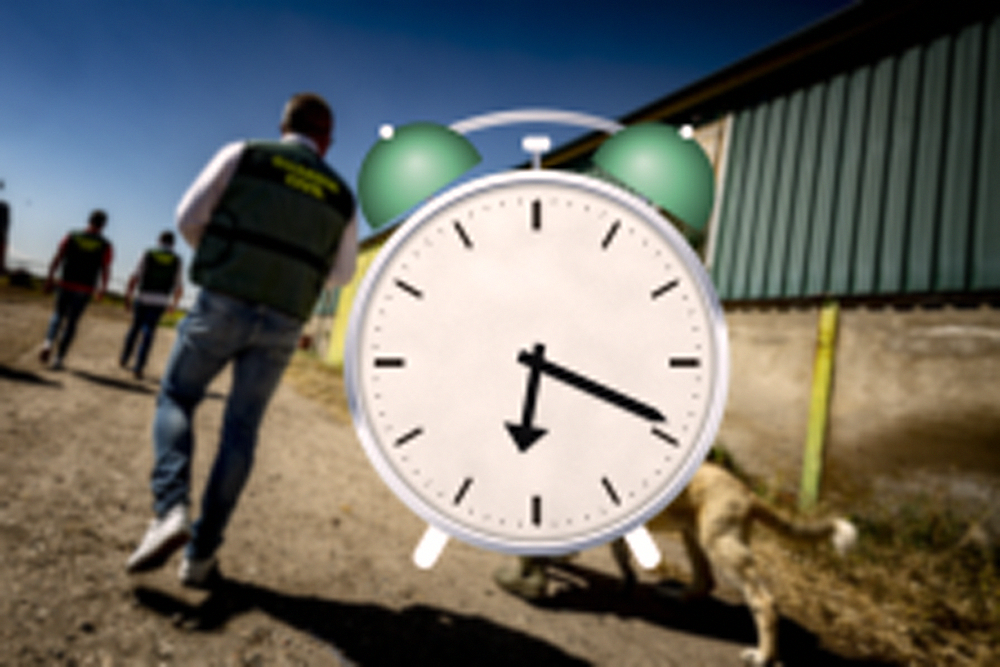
h=6 m=19
